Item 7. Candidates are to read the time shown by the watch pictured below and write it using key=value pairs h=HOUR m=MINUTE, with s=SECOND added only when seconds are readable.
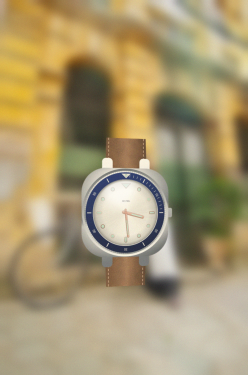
h=3 m=29
